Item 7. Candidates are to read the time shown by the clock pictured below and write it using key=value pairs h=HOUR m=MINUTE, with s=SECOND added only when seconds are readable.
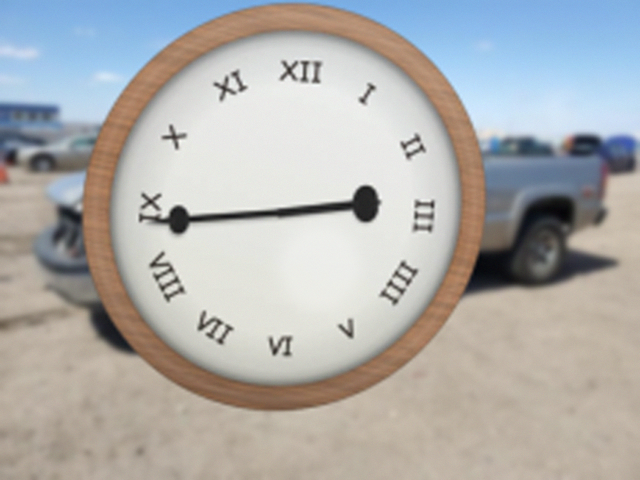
h=2 m=44
